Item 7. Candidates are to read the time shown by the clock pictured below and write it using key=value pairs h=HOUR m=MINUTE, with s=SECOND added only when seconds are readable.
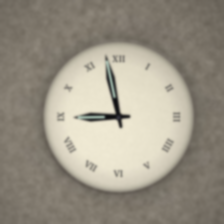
h=8 m=58
